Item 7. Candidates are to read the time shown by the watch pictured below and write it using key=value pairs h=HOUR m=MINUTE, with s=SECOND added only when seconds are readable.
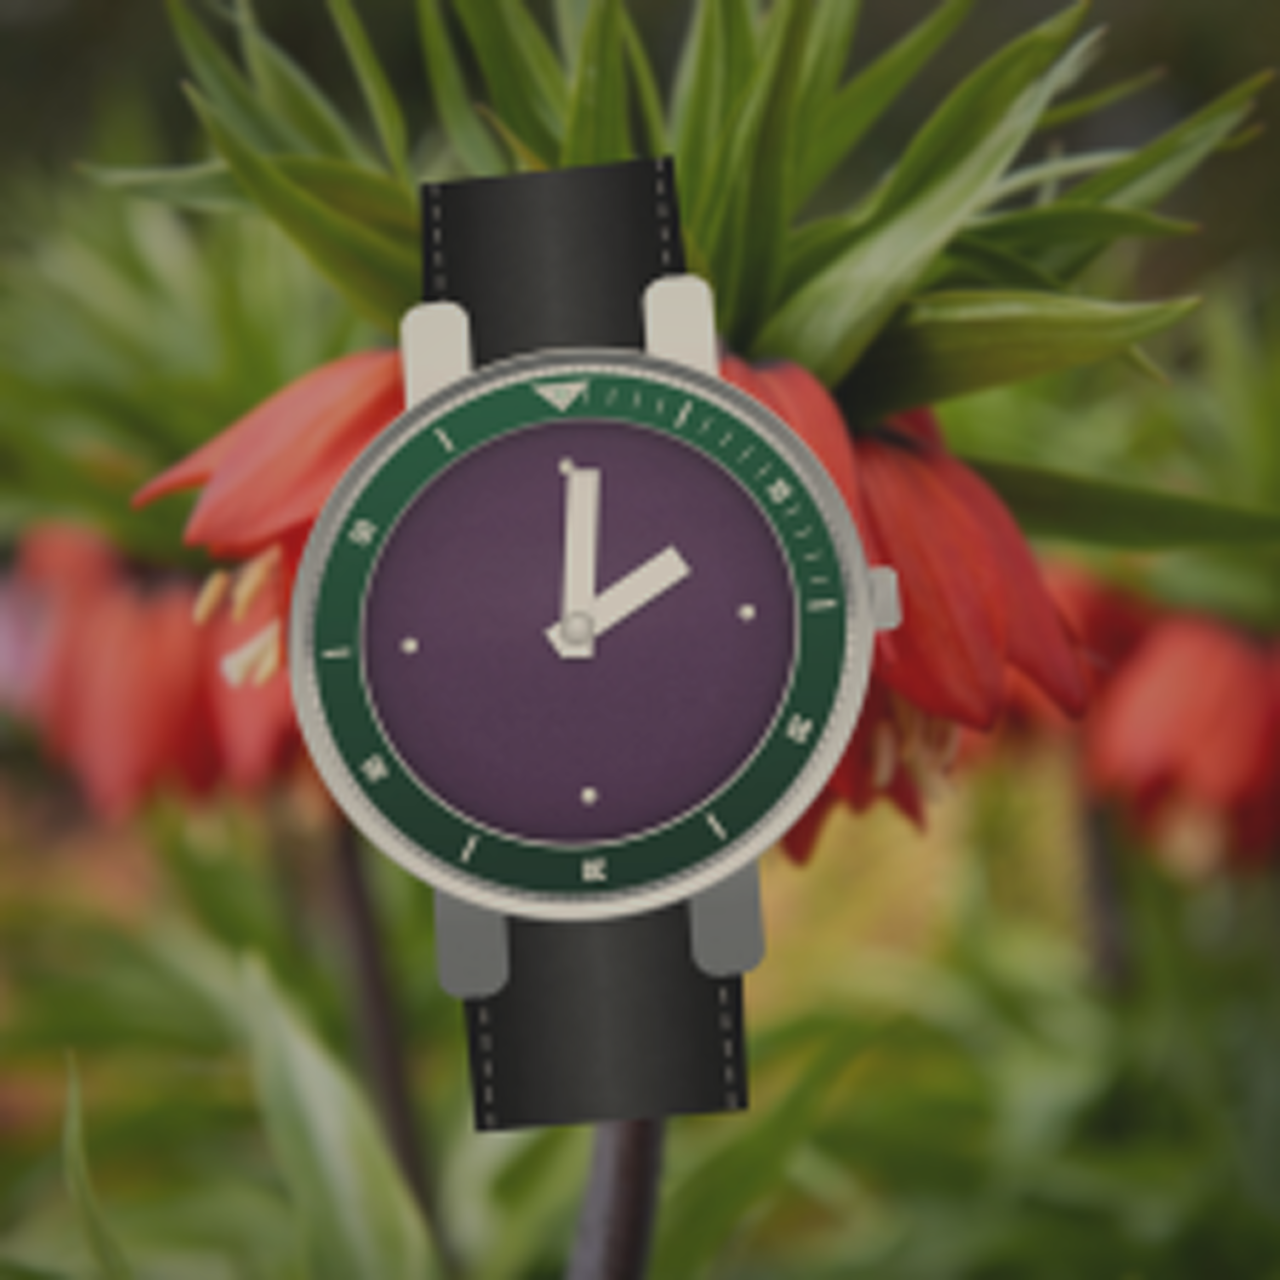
h=2 m=1
